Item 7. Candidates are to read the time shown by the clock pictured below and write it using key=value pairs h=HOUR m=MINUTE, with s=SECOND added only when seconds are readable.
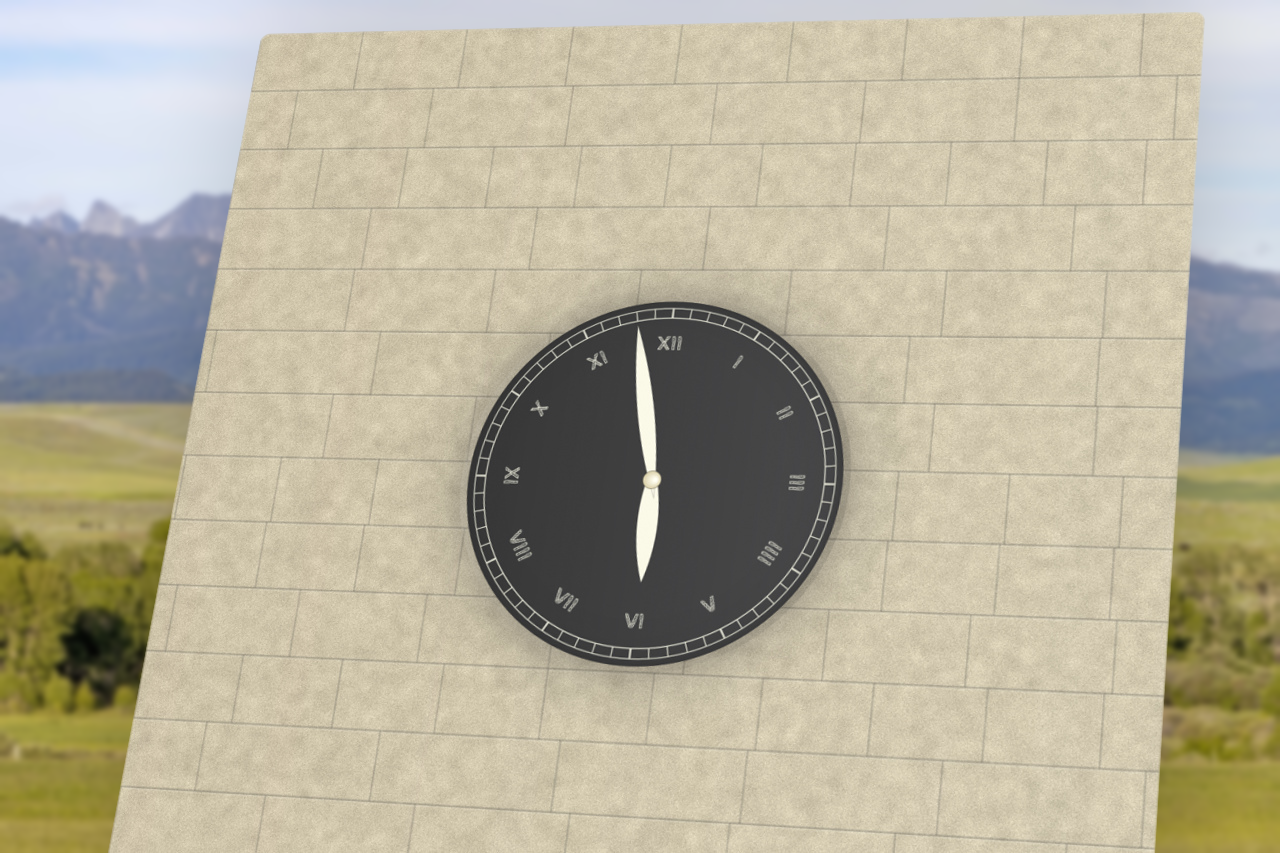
h=5 m=58
